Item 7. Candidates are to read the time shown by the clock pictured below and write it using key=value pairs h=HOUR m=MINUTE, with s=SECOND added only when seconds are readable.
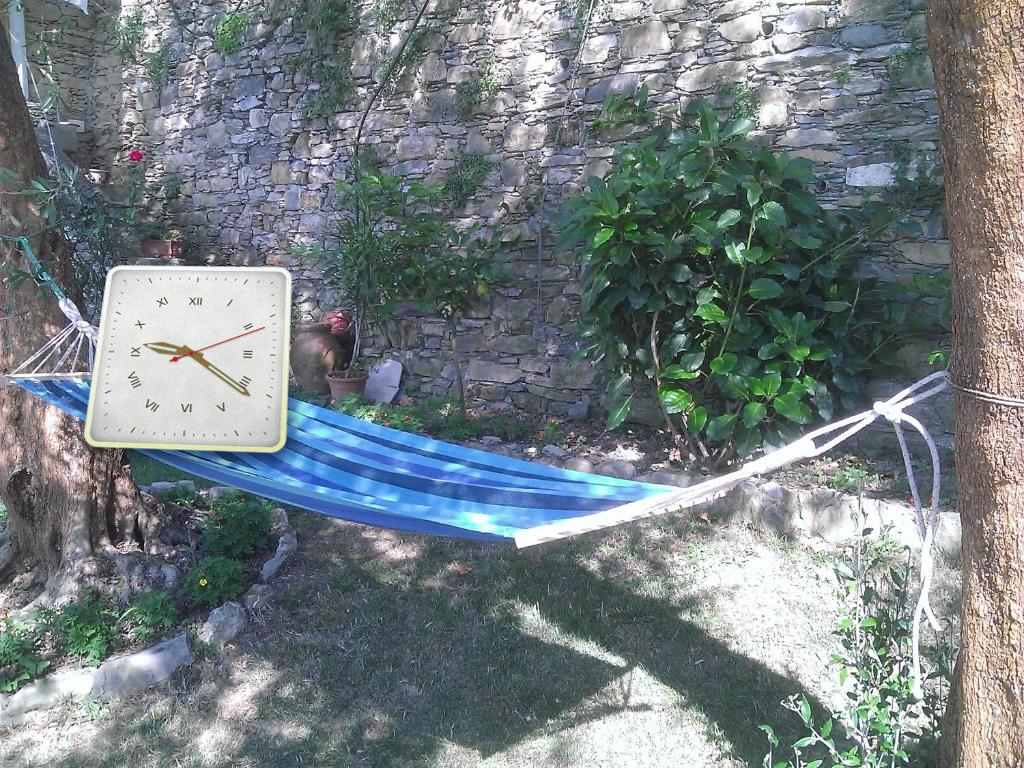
h=9 m=21 s=11
